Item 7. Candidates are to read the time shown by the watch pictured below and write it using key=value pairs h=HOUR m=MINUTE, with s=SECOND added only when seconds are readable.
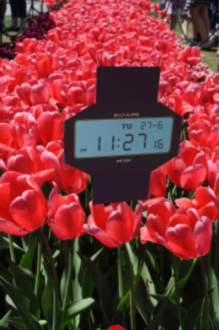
h=11 m=27 s=16
